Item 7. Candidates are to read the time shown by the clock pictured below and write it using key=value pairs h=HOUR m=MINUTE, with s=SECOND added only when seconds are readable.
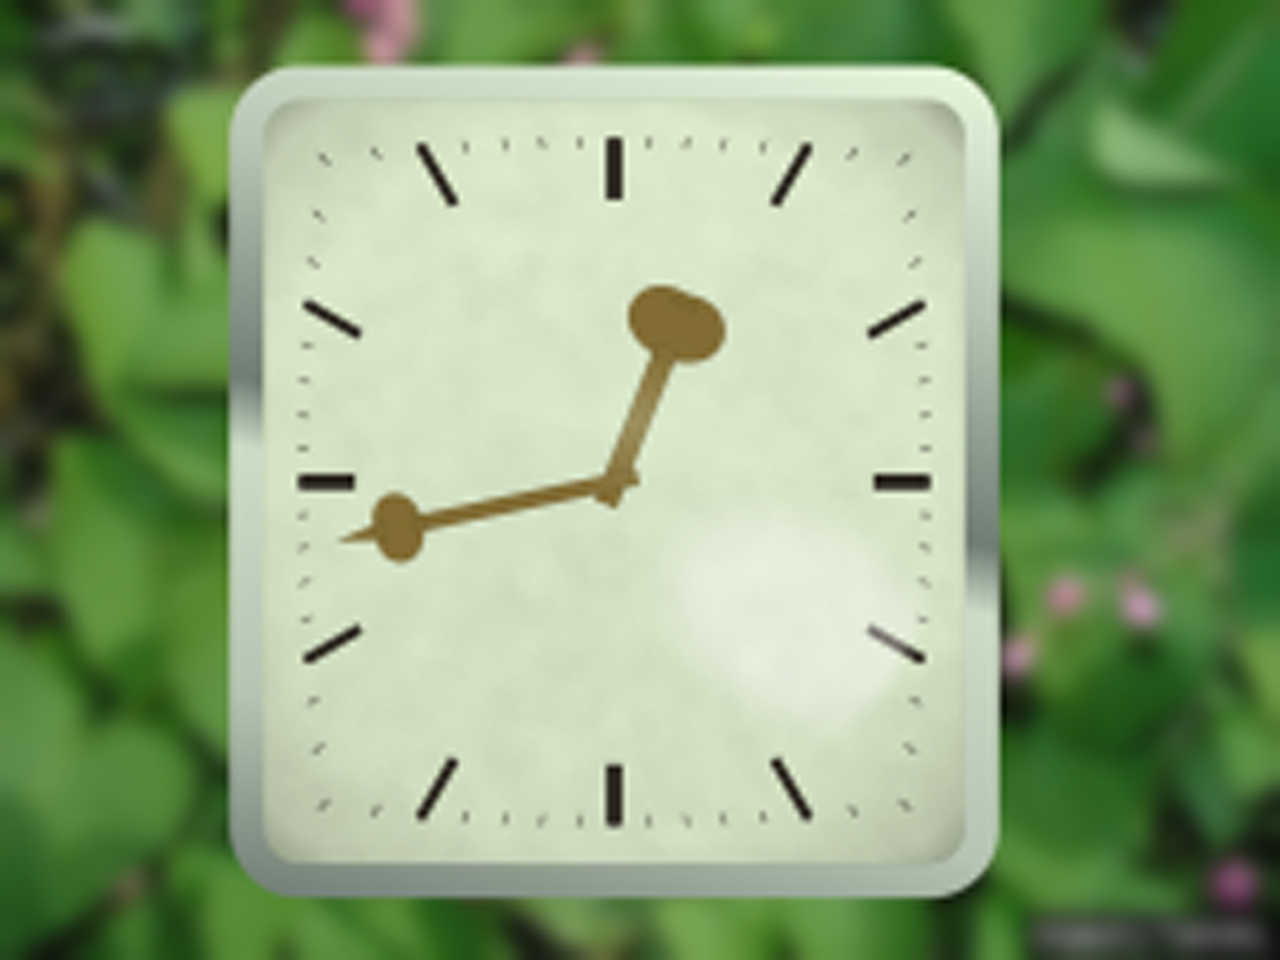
h=12 m=43
